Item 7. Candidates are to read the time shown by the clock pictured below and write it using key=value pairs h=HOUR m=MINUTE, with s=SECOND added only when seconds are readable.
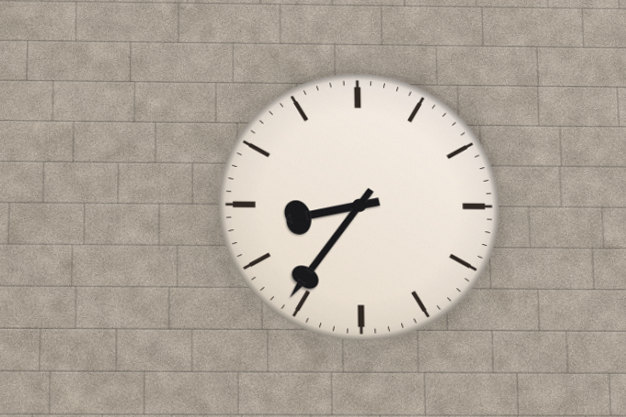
h=8 m=36
